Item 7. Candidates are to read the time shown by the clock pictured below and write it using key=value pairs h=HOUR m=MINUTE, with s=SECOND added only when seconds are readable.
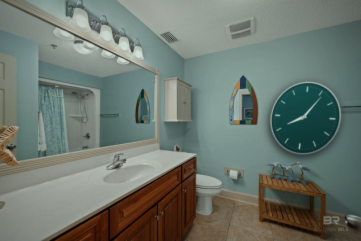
h=8 m=6
